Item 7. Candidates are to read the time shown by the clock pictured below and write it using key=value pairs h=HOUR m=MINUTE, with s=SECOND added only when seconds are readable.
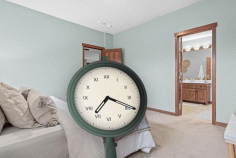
h=7 m=19
